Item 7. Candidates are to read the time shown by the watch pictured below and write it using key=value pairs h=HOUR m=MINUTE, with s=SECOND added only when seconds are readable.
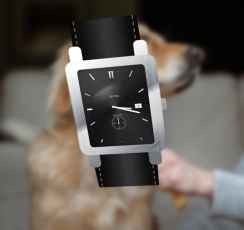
h=3 m=18
